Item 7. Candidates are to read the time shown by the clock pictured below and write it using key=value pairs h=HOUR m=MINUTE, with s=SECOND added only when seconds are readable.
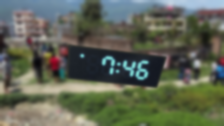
h=7 m=46
